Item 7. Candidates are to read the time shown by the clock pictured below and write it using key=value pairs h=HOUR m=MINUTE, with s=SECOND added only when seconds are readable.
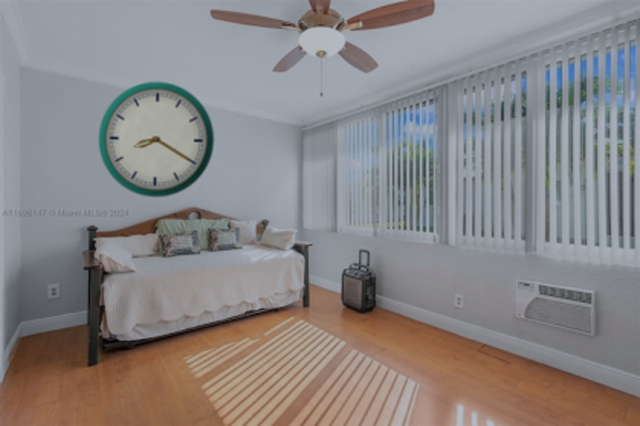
h=8 m=20
